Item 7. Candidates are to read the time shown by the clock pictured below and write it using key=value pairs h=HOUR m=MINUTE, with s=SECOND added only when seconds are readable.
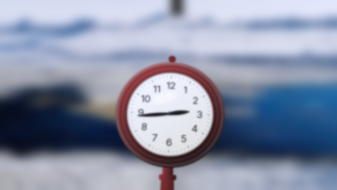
h=2 m=44
